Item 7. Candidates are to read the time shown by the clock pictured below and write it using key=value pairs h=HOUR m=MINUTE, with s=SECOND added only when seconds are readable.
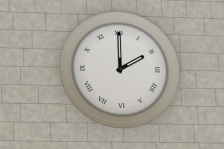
h=2 m=0
